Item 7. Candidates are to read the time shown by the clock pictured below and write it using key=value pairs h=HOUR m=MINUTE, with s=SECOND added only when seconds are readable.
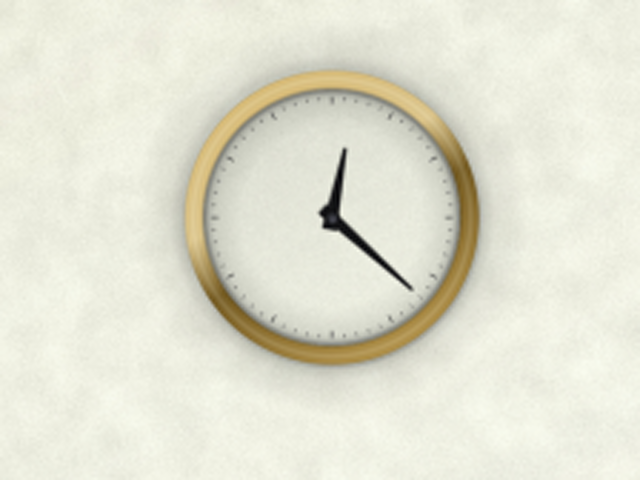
h=12 m=22
